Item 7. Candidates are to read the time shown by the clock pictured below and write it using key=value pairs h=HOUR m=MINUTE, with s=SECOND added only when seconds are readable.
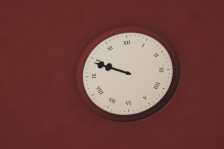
h=9 m=49
